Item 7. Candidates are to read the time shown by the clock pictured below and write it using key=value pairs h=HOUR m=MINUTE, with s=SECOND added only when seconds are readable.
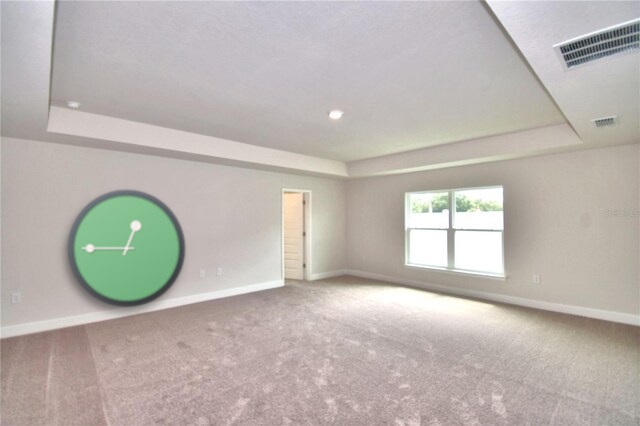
h=12 m=45
